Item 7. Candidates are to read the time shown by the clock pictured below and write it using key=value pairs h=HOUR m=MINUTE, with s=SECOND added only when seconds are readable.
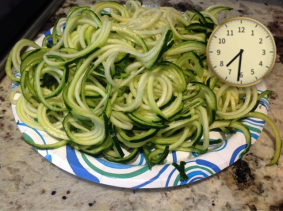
h=7 m=31
